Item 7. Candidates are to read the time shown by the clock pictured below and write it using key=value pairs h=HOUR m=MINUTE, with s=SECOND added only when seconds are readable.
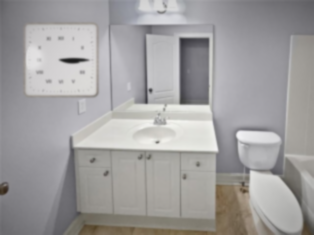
h=3 m=15
